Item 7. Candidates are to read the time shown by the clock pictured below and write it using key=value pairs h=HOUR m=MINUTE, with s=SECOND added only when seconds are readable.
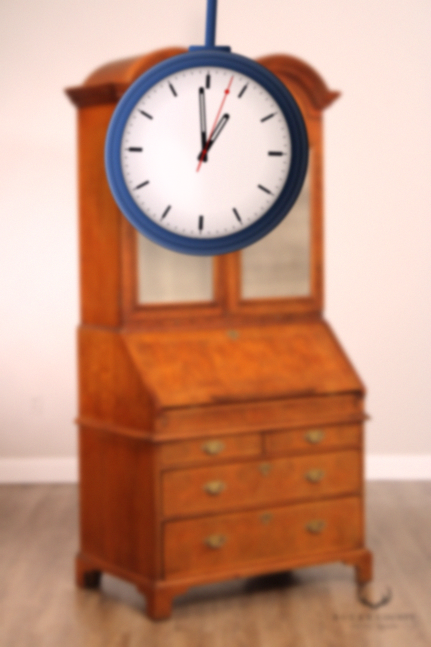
h=12 m=59 s=3
